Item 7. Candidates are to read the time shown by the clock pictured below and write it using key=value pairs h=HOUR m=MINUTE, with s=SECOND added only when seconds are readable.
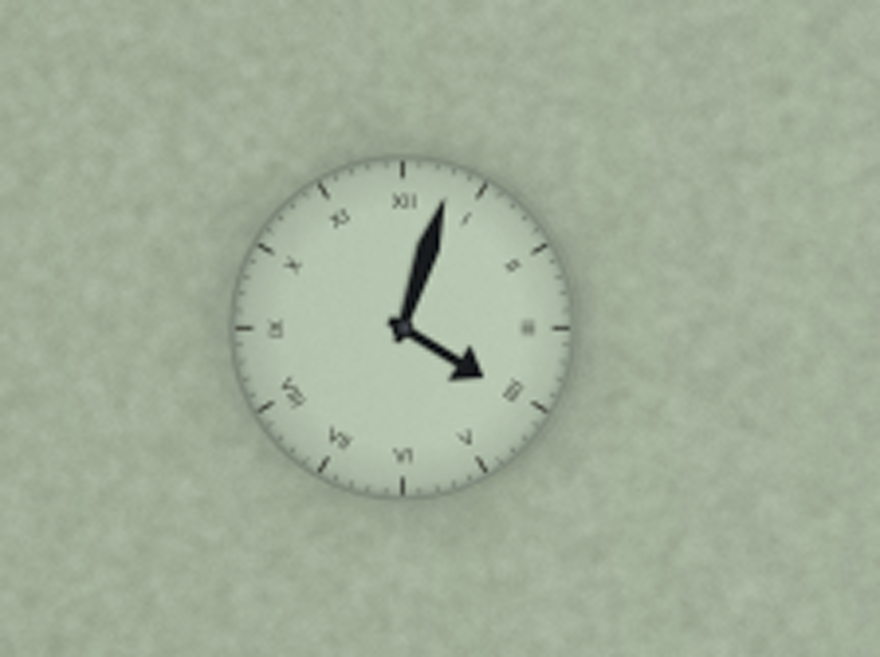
h=4 m=3
